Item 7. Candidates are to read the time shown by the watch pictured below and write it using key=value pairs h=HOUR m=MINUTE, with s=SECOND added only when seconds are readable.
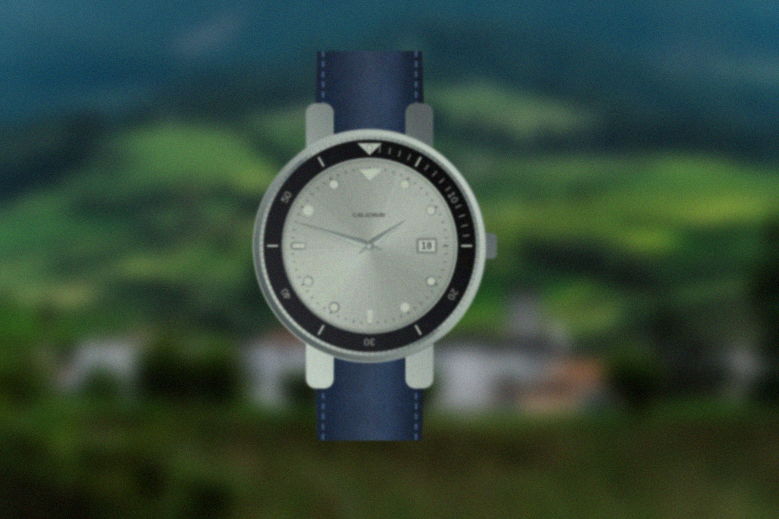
h=1 m=48
